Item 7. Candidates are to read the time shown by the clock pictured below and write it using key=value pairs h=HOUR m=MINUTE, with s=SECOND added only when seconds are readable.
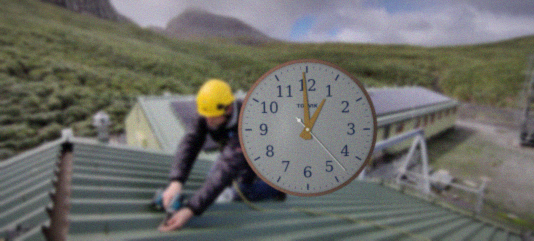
h=12 m=59 s=23
